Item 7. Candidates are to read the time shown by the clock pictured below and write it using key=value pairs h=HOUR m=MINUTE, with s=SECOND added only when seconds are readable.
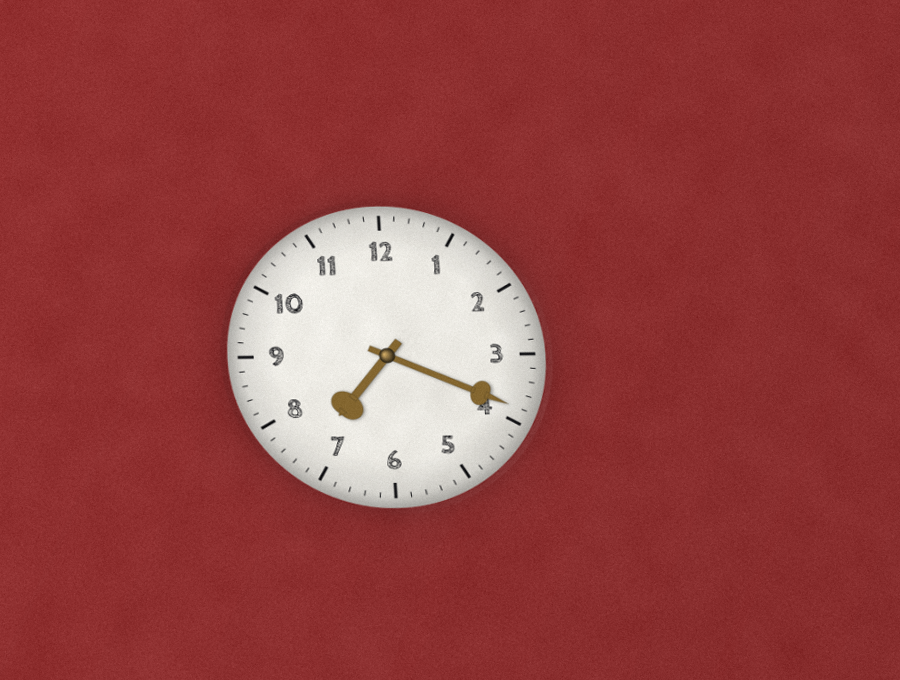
h=7 m=19
